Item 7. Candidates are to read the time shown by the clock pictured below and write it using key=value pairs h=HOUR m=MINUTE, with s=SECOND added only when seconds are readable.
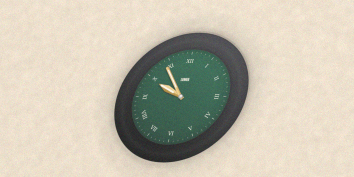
h=9 m=54
